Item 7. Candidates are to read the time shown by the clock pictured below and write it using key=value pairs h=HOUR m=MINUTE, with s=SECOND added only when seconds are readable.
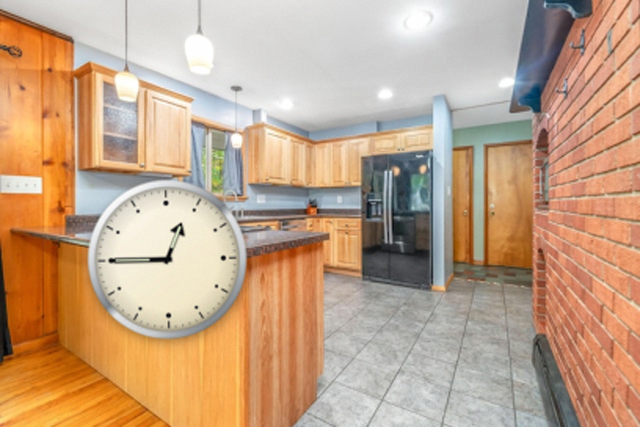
h=12 m=45
